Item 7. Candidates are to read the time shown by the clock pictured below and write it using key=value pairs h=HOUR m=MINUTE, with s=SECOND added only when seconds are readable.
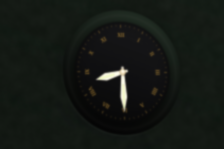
h=8 m=30
